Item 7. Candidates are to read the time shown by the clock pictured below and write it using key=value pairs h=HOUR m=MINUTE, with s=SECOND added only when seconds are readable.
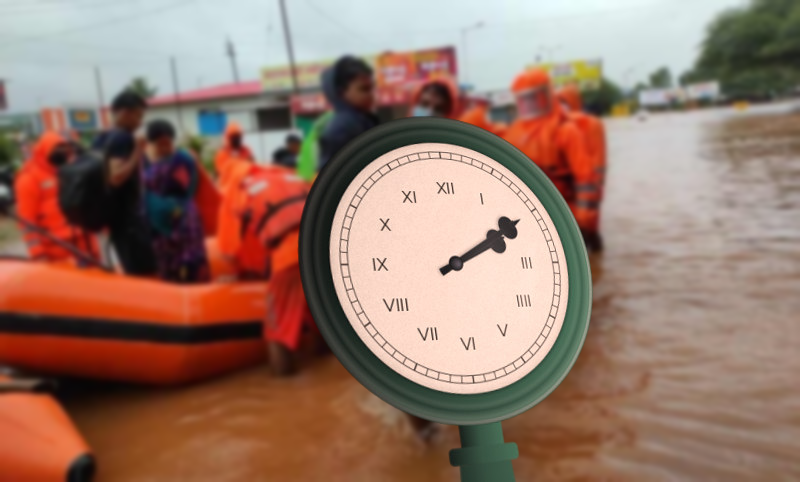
h=2 m=10
